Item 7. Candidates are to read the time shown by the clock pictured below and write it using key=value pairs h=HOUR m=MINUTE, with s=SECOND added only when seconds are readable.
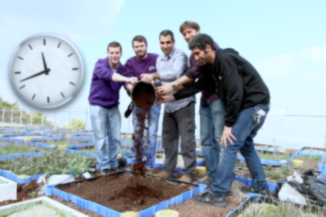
h=11 m=42
